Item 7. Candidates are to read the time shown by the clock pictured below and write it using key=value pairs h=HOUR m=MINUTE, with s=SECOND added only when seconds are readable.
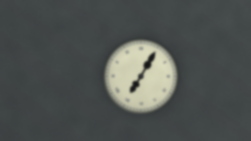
h=7 m=5
